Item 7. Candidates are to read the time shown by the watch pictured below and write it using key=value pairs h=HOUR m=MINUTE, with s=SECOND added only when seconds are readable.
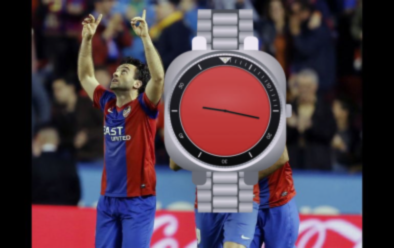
h=9 m=17
